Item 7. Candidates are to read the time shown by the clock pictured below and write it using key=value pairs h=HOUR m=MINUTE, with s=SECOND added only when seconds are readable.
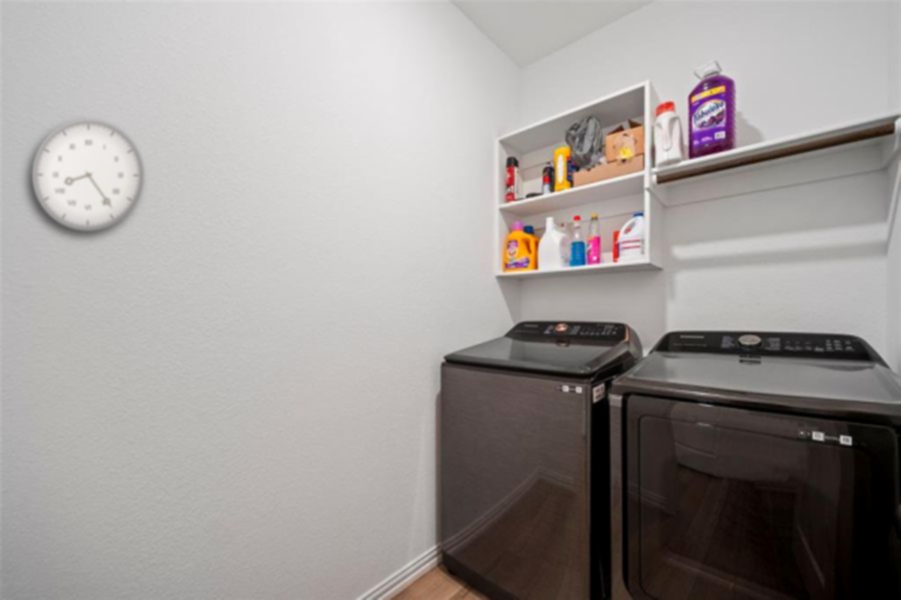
h=8 m=24
